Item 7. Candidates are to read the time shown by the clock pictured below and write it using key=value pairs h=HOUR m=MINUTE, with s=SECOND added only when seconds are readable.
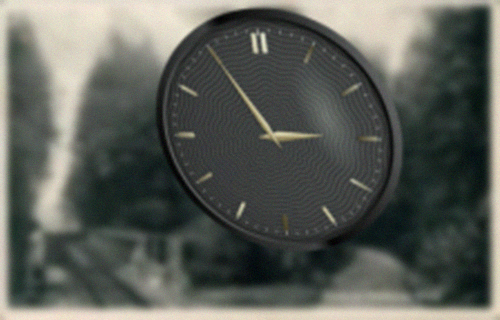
h=2 m=55
